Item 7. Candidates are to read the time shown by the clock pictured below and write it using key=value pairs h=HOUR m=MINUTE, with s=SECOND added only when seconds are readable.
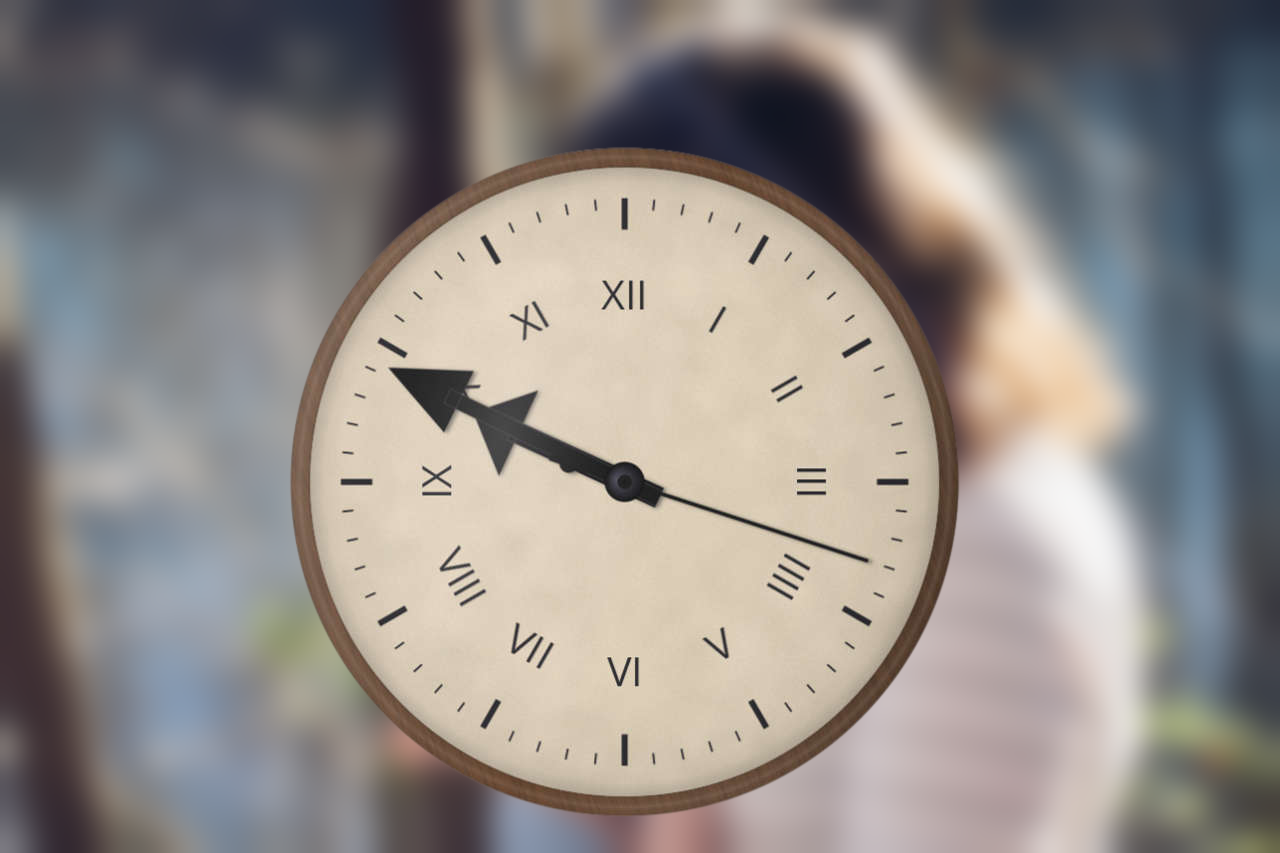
h=9 m=49 s=18
